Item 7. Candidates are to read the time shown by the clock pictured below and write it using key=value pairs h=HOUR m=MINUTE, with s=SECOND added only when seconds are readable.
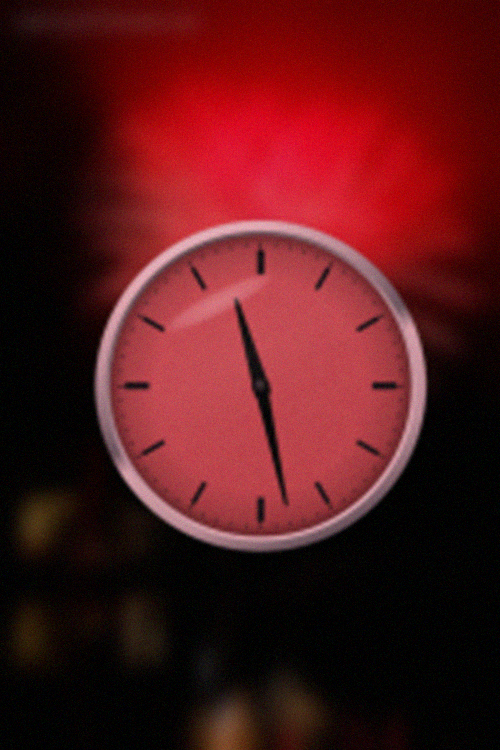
h=11 m=28
